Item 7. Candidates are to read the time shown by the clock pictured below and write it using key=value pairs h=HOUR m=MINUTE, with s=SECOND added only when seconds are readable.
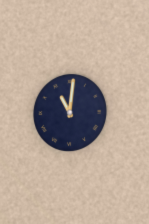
h=11 m=1
